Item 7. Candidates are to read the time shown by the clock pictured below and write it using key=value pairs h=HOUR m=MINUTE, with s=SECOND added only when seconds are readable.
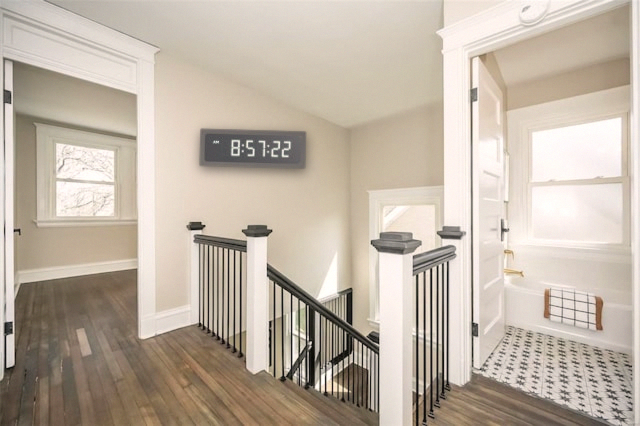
h=8 m=57 s=22
